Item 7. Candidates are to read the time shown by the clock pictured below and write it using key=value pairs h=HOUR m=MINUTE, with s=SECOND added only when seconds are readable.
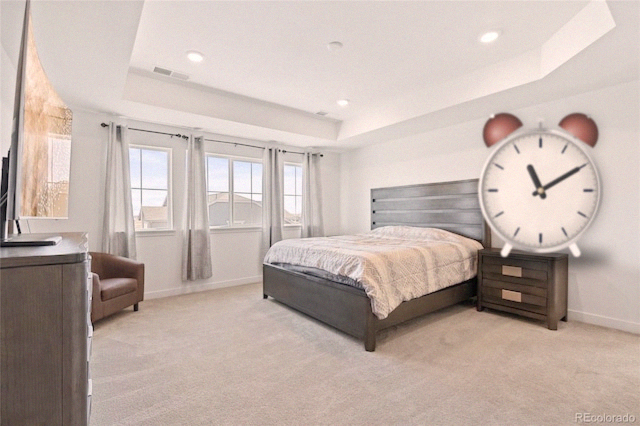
h=11 m=10
